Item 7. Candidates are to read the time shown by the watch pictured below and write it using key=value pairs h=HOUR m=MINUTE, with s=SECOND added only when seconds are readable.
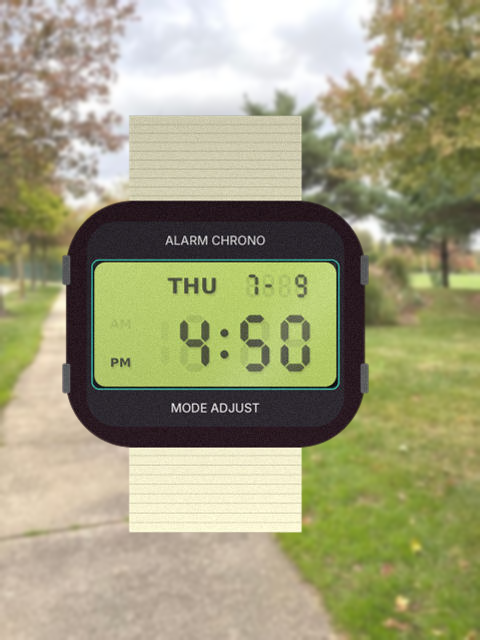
h=4 m=50
